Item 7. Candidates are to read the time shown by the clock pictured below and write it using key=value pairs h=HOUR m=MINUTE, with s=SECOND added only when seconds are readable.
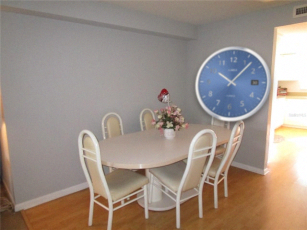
h=10 m=7
